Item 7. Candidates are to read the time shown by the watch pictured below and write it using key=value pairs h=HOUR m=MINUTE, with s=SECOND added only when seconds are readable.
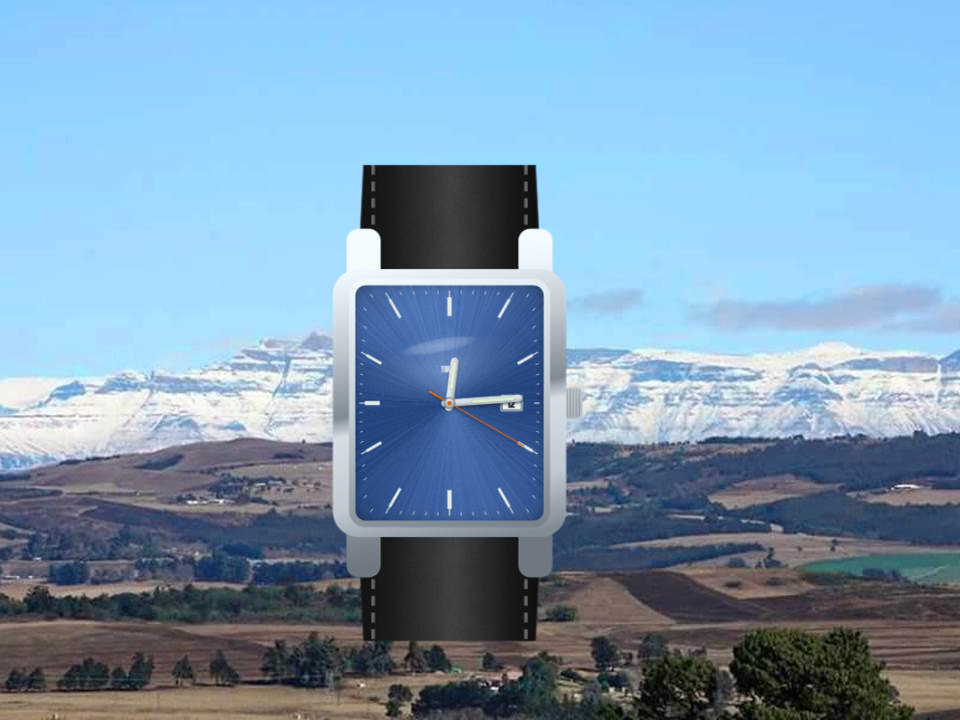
h=12 m=14 s=20
